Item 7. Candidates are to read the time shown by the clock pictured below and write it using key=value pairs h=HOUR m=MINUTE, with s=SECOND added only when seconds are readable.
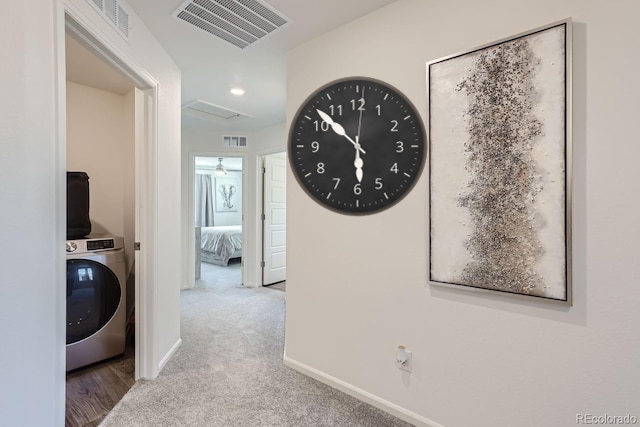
h=5 m=52 s=1
